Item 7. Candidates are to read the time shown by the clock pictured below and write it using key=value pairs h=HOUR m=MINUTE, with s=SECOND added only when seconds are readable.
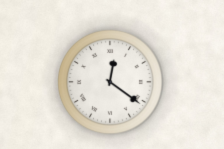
h=12 m=21
